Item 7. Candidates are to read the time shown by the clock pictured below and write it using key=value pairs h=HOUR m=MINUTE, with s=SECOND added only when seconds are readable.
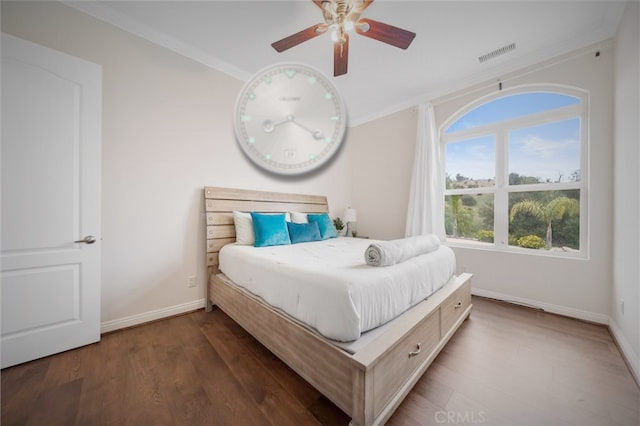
h=8 m=20
